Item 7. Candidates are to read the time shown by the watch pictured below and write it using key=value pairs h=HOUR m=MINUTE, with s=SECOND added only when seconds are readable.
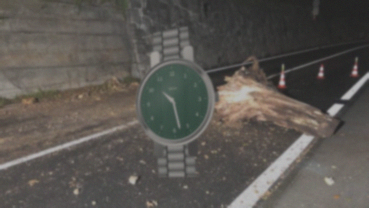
h=10 m=28
